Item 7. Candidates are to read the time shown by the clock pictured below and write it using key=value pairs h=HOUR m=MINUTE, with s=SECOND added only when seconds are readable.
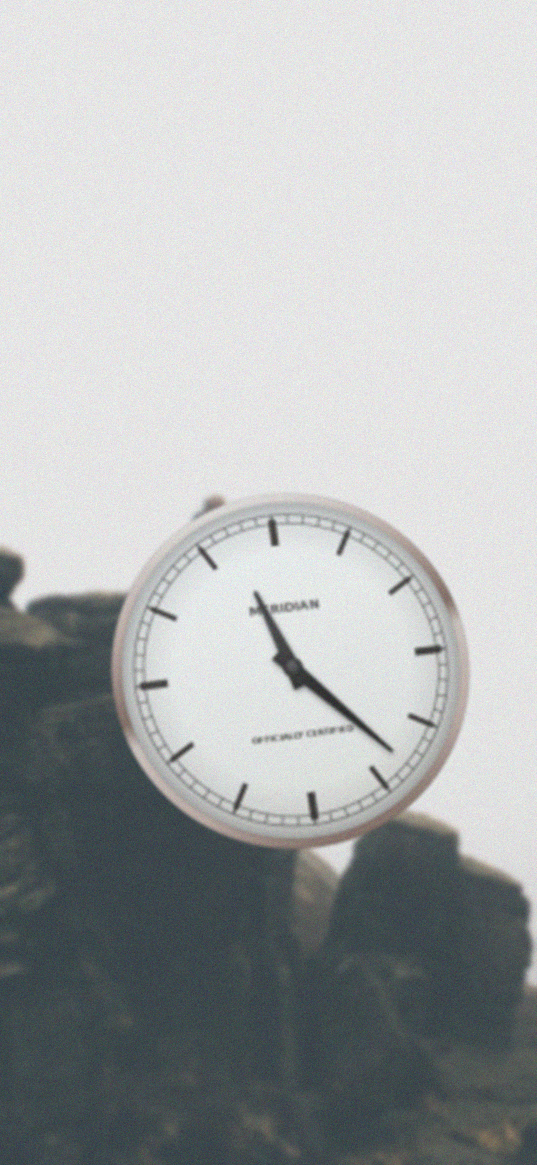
h=11 m=23
